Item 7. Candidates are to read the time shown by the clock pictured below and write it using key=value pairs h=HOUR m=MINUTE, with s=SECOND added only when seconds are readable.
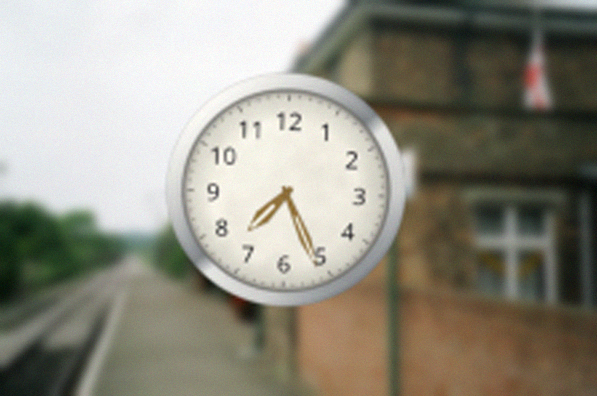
h=7 m=26
